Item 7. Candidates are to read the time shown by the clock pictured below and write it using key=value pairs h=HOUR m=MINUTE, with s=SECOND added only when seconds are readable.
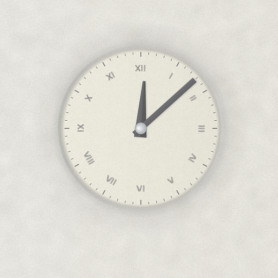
h=12 m=8
